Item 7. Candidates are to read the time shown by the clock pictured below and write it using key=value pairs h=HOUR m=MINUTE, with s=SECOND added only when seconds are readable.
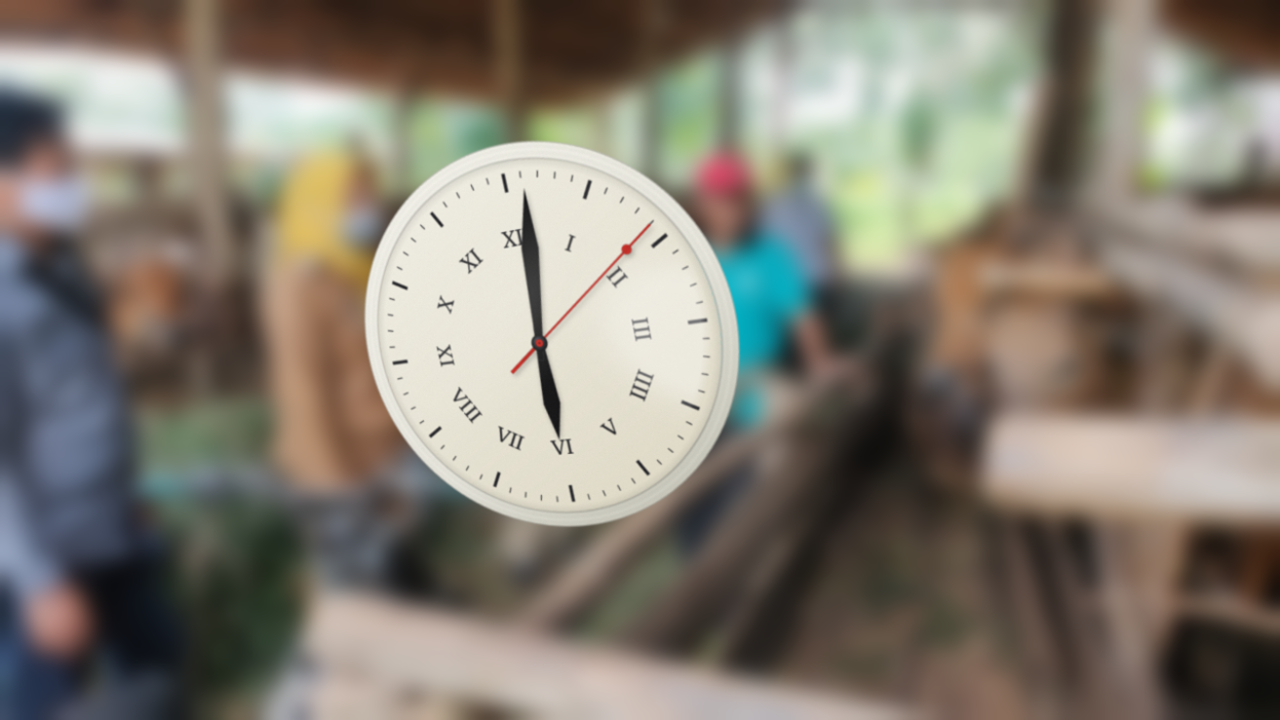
h=6 m=1 s=9
